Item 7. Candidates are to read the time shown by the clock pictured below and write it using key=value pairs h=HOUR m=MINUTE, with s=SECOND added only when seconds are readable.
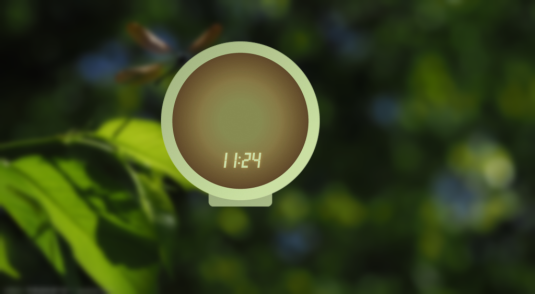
h=11 m=24
